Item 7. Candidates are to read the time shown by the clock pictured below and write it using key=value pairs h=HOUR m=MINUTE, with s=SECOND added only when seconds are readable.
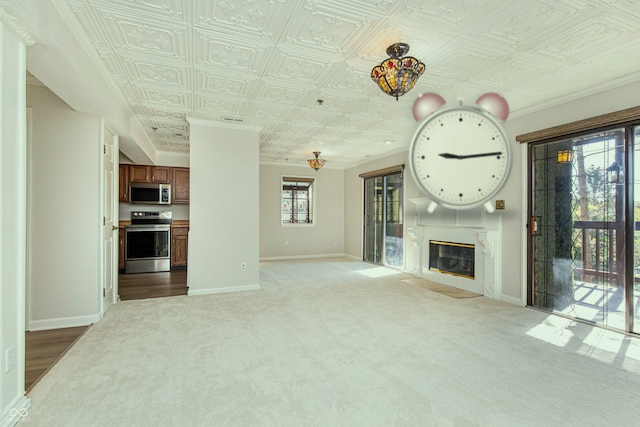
h=9 m=14
